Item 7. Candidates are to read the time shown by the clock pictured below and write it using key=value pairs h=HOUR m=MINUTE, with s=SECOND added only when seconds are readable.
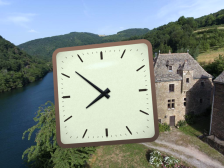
h=7 m=52
